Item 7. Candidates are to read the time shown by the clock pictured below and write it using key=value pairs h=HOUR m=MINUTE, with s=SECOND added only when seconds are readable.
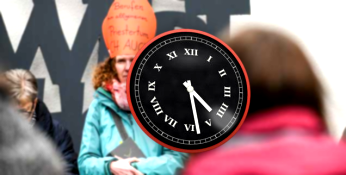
h=4 m=28
